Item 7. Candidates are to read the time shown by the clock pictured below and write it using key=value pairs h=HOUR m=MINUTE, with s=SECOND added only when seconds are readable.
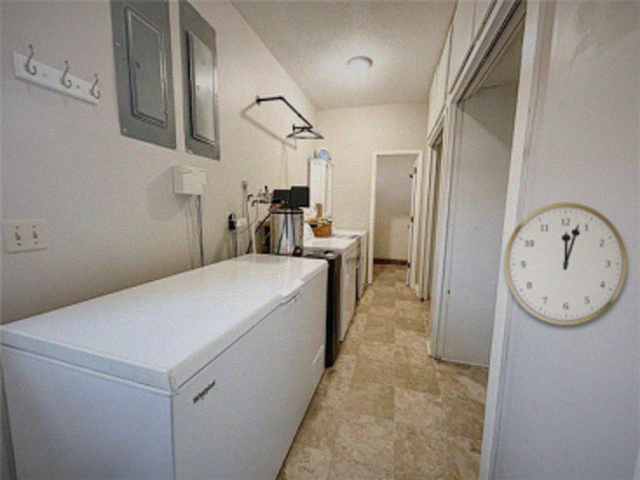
h=12 m=3
